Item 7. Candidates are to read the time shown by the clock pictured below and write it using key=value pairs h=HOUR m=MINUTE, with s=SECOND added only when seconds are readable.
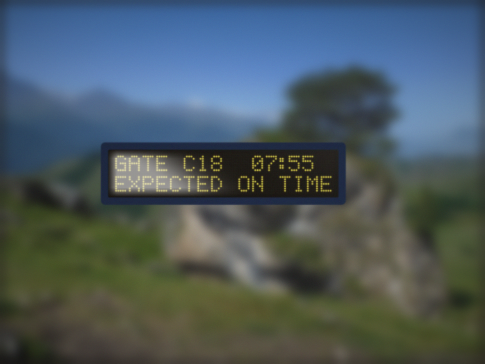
h=7 m=55
